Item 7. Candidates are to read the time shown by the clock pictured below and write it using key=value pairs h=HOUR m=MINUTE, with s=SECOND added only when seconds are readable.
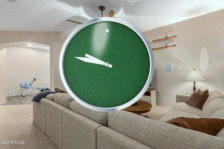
h=9 m=47
